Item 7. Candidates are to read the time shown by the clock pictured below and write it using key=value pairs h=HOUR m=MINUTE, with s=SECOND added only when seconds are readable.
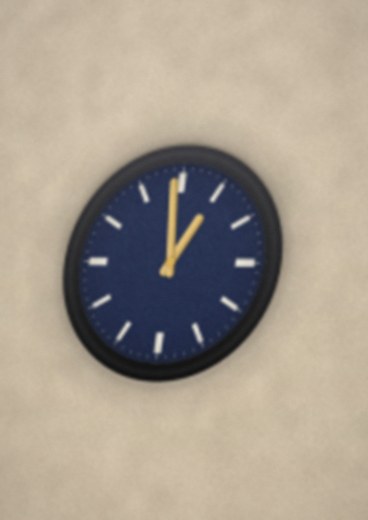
h=12 m=59
